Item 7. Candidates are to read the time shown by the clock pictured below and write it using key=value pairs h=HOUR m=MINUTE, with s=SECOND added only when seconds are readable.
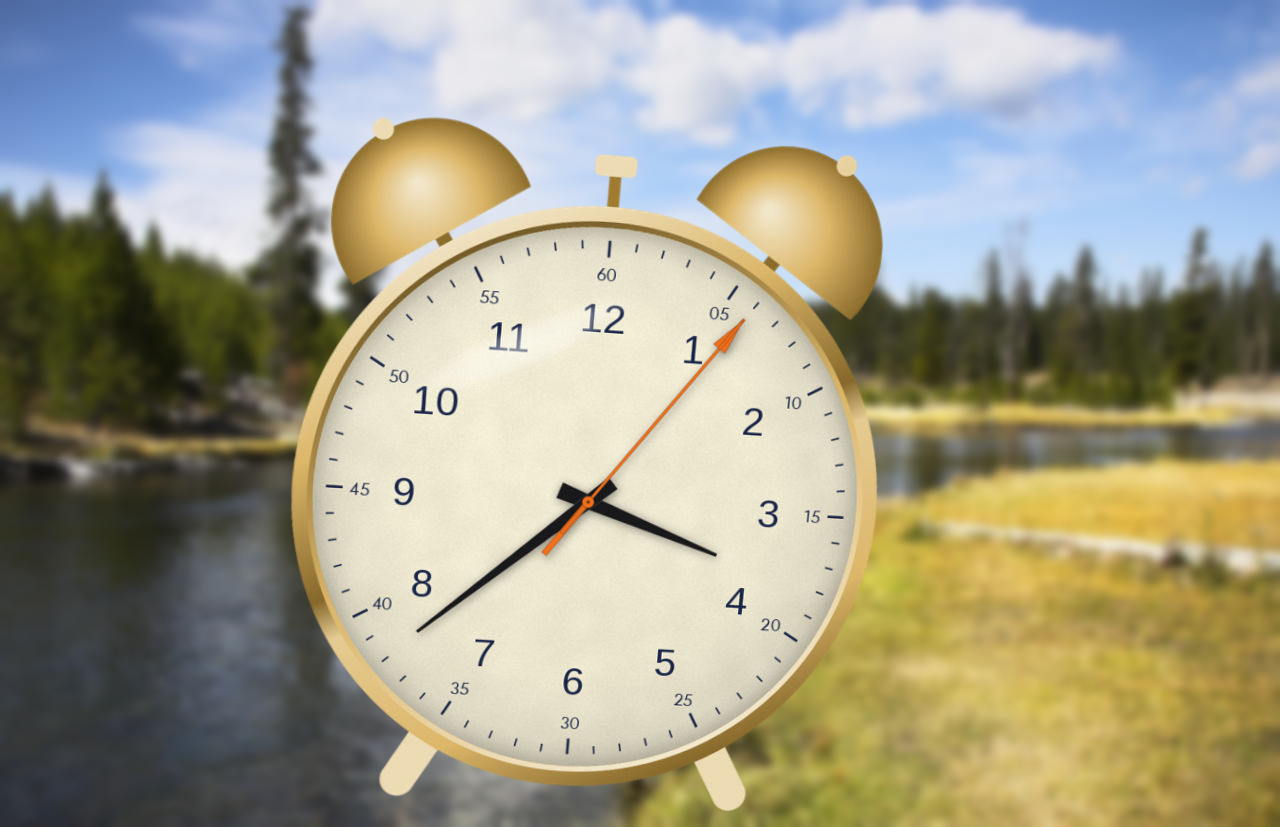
h=3 m=38 s=6
